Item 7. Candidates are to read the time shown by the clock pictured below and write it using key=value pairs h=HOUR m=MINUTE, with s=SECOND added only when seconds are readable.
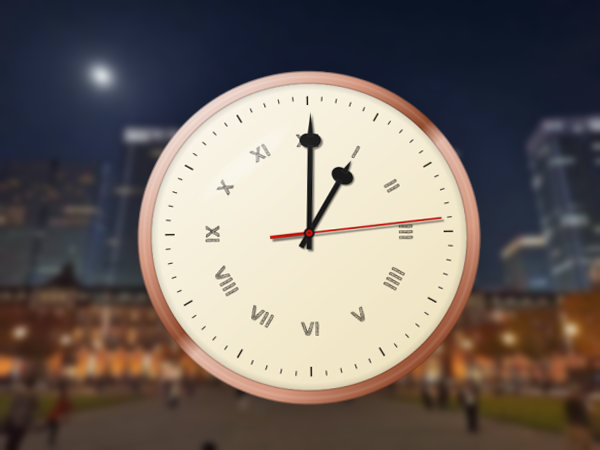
h=1 m=0 s=14
